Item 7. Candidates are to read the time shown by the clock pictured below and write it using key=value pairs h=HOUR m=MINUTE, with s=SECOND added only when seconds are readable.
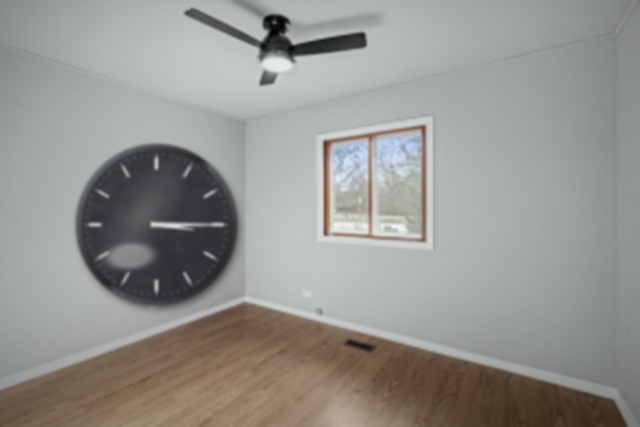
h=3 m=15
